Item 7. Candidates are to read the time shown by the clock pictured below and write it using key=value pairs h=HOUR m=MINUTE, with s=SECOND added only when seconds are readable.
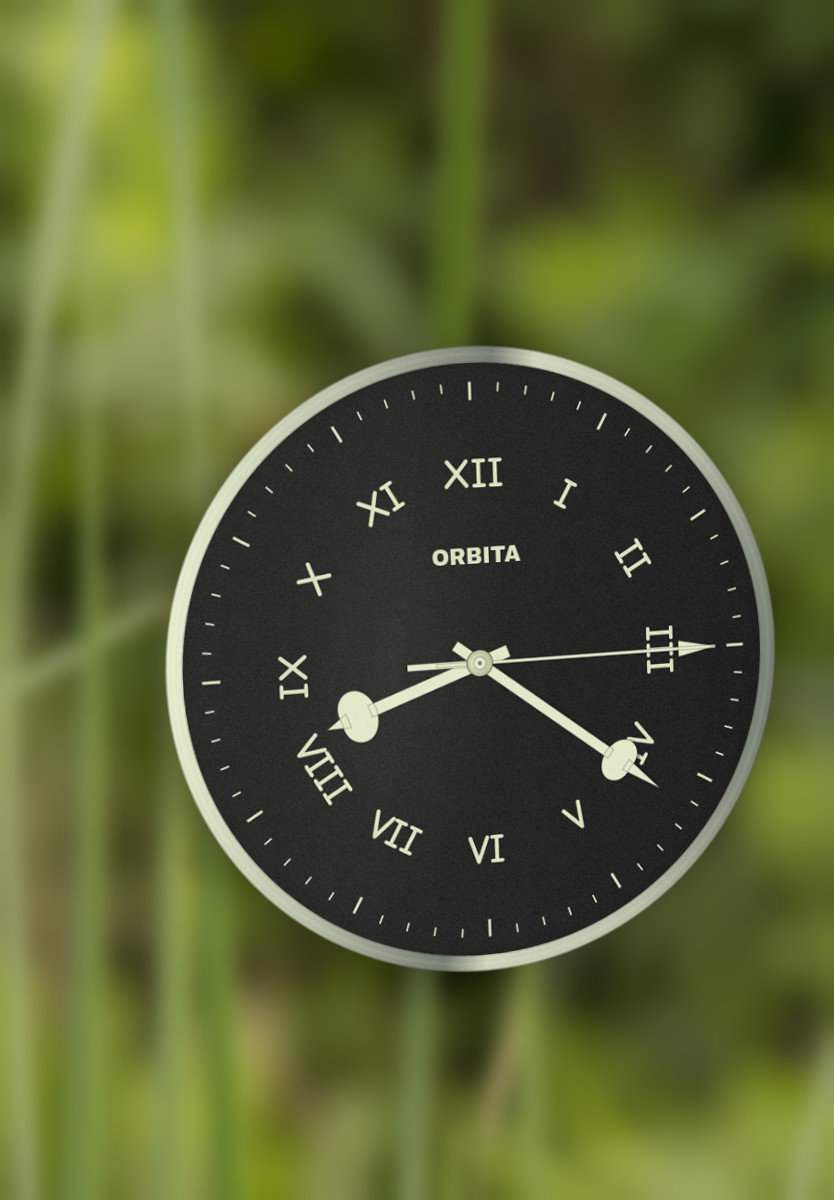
h=8 m=21 s=15
